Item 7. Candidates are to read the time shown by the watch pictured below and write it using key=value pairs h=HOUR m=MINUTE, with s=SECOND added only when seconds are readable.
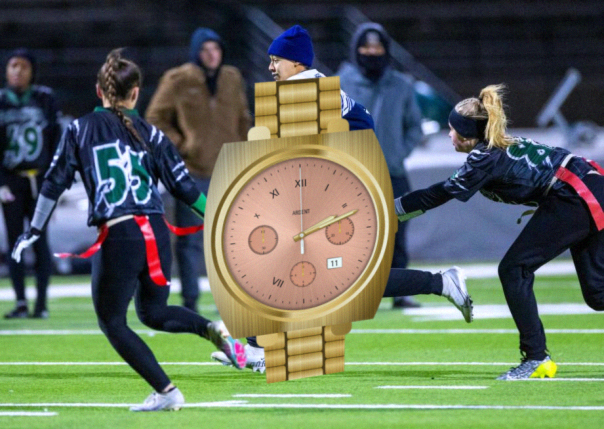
h=2 m=12
